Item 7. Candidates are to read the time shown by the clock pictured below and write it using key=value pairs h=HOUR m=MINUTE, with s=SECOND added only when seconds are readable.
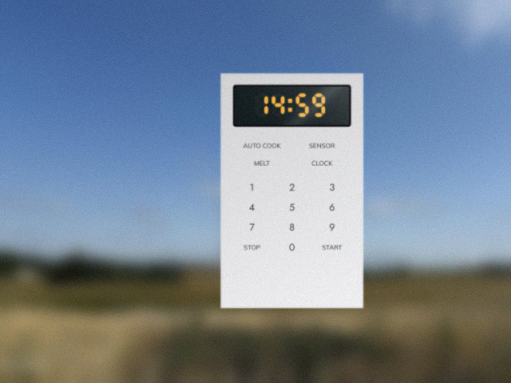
h=14 m=59
